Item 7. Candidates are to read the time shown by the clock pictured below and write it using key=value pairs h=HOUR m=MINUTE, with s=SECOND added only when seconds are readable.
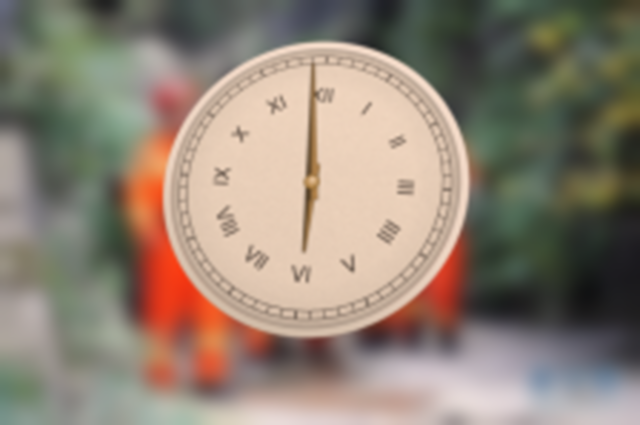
h=5 m=59
